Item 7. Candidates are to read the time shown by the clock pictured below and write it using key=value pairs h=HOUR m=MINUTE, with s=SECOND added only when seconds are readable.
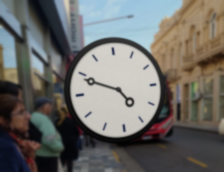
h=4 m=49
